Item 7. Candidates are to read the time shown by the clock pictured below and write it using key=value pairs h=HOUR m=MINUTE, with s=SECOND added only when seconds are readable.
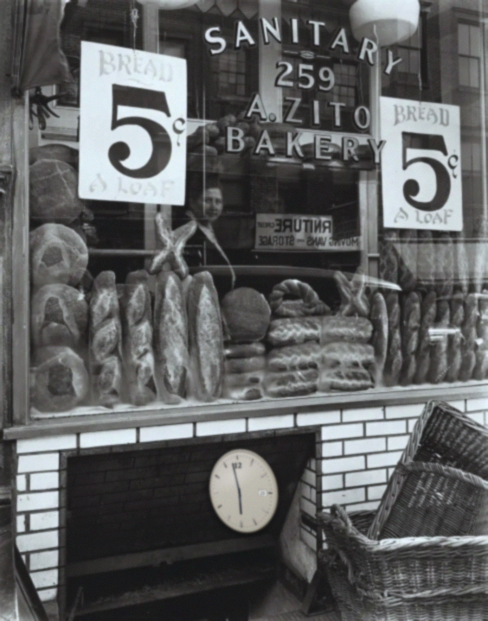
h=5 m=58
